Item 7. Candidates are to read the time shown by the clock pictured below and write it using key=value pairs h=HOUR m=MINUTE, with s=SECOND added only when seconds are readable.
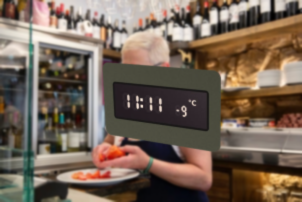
h=11 m=11
